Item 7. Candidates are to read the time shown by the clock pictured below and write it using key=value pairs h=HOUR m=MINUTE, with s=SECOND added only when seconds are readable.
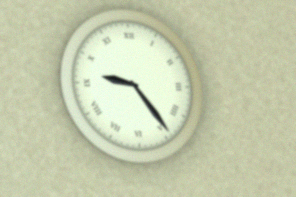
h=9 m=24
